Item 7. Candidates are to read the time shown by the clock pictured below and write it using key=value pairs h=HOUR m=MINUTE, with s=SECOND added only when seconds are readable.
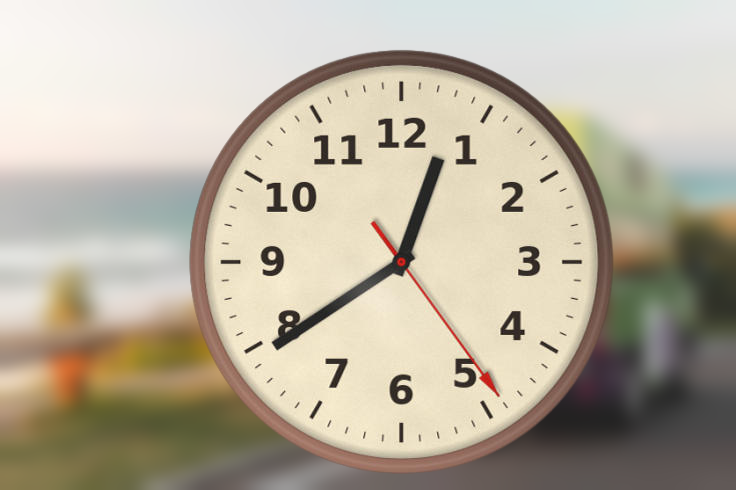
h=12 m=39 s=24
